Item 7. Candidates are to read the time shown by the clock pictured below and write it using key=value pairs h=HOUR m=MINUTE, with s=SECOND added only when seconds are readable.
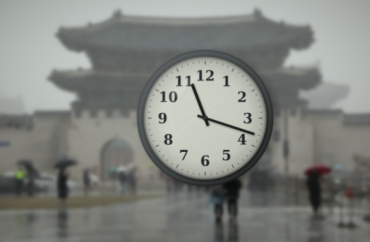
h=11 m=18
